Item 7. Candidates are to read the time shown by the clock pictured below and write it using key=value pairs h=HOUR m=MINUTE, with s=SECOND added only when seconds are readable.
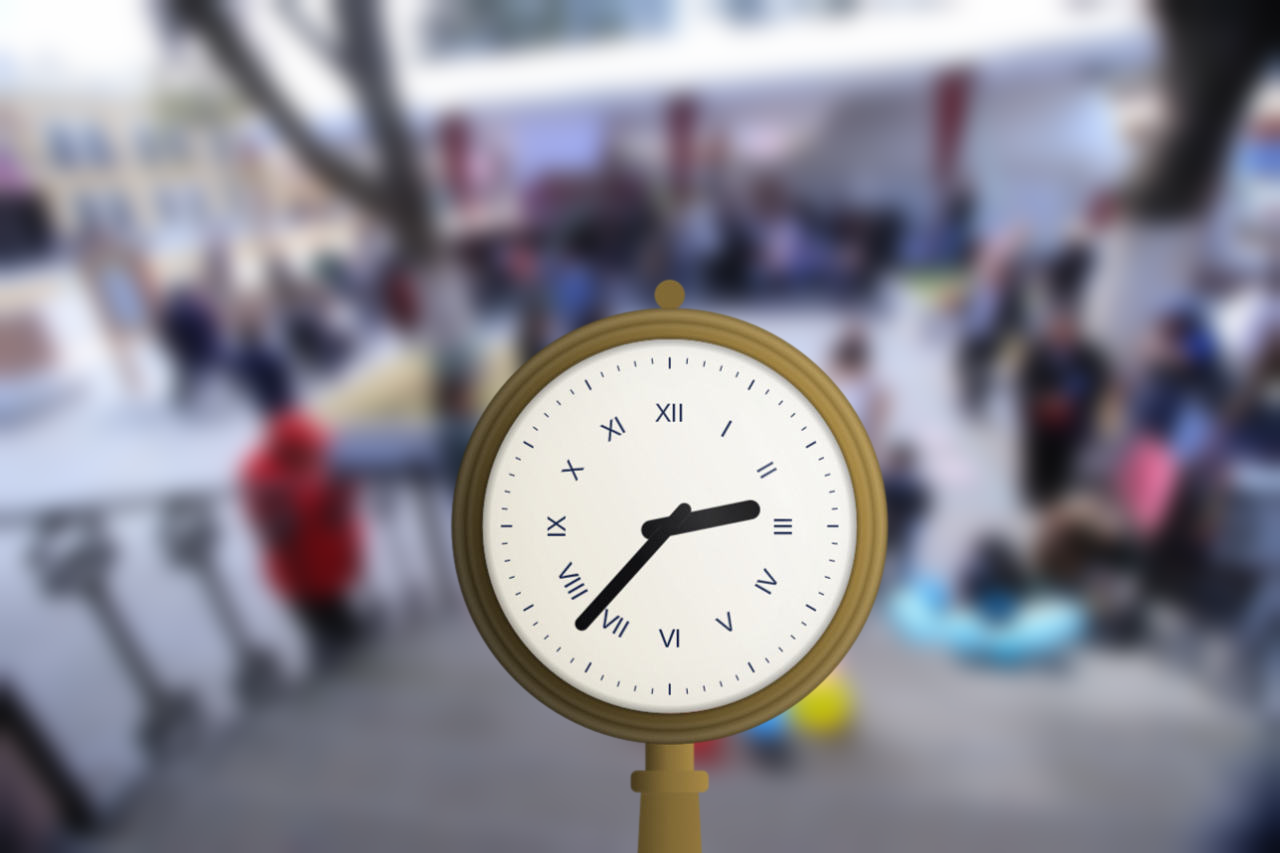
h=2 m=37
